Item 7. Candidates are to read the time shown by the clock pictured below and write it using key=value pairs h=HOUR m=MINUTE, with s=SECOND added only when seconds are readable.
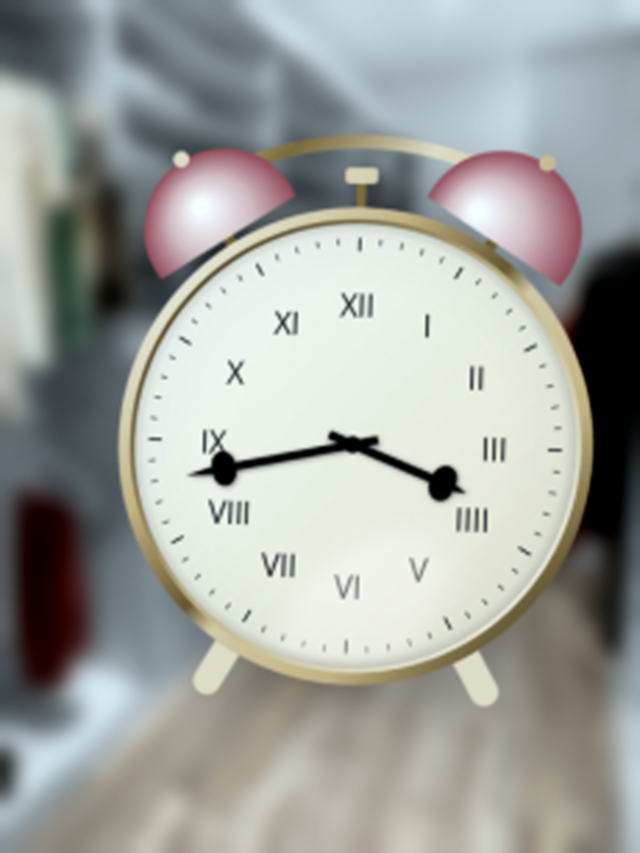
h=3 m=43
